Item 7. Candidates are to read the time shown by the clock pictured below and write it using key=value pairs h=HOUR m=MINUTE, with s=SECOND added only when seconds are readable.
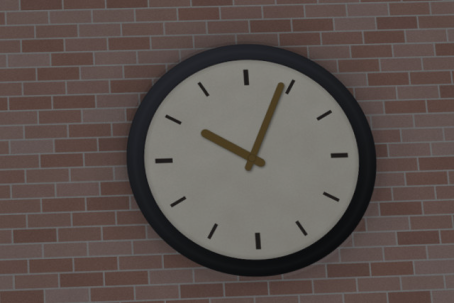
h=10 m=4
